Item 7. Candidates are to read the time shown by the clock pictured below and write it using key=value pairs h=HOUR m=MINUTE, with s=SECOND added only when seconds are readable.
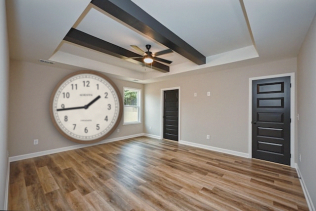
h=1 m=44
